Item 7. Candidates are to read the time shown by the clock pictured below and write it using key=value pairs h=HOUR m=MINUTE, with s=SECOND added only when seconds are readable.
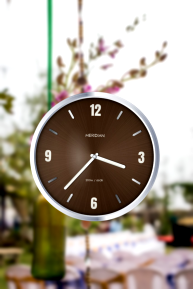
h=3 m=37
